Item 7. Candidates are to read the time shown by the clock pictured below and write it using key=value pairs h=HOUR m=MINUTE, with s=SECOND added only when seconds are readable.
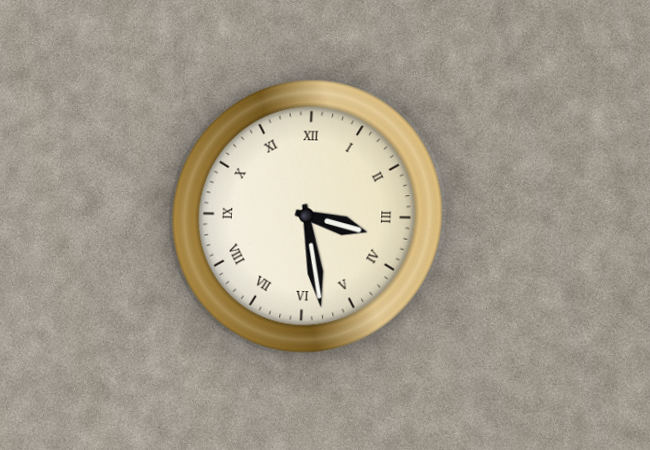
h=3 m=28
